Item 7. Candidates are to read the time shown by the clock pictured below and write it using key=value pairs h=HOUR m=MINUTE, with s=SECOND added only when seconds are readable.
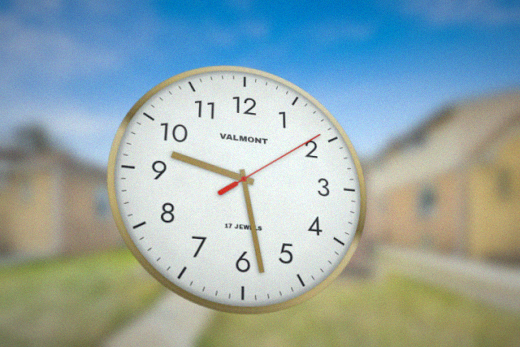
h=9 m=28 s=9
